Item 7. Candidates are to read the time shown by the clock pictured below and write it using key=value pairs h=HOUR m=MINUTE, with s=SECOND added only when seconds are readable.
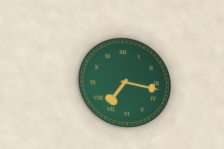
h=7 m=17
